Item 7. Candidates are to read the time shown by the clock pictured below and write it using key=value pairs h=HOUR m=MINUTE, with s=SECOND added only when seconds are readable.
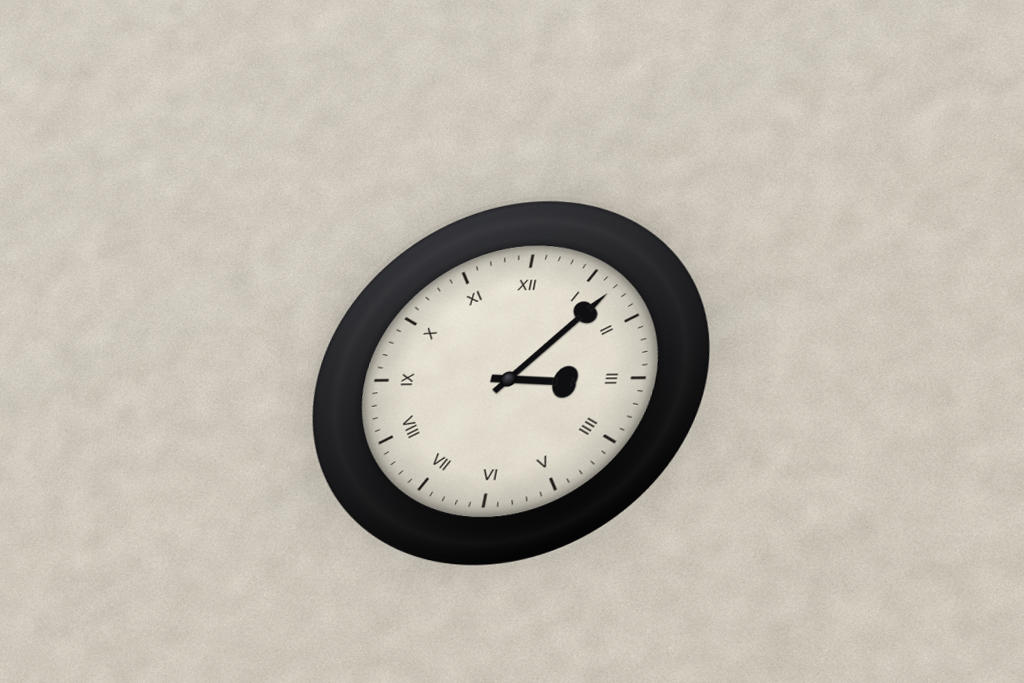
h=3 m=7
